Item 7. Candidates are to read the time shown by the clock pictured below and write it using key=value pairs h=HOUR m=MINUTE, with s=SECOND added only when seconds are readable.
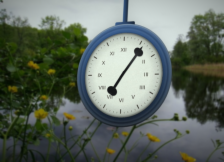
h=7 m=6
